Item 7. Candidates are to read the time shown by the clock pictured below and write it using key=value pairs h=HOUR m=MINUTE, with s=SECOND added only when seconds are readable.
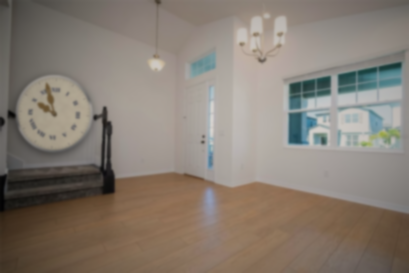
h=9 m=57
